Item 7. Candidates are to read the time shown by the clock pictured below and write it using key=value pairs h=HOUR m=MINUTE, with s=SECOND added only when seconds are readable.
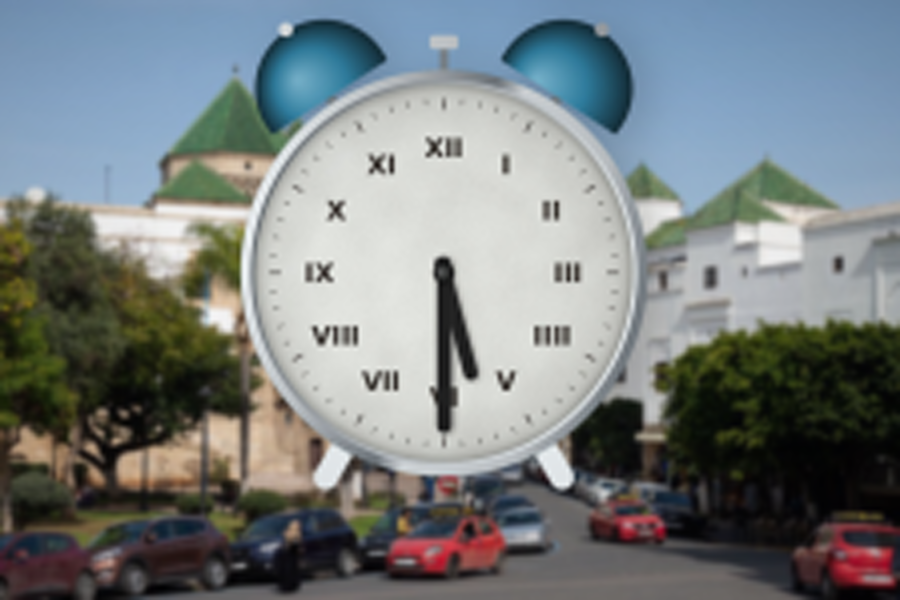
h=5 m=30
